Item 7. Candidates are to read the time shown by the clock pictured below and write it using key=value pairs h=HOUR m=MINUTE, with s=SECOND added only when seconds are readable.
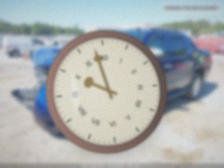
h=9 m=58
